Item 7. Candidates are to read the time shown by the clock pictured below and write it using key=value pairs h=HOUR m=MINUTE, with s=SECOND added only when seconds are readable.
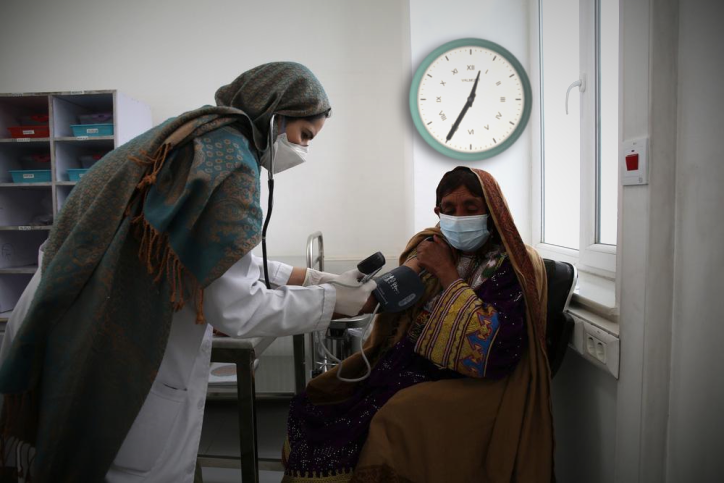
h=12 m=35
